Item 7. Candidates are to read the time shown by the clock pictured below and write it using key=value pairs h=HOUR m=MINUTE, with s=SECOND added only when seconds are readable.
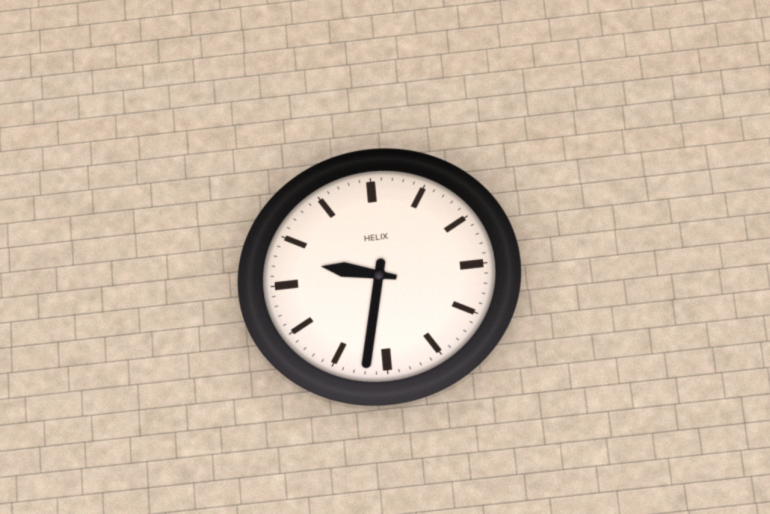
h=9 m=32
